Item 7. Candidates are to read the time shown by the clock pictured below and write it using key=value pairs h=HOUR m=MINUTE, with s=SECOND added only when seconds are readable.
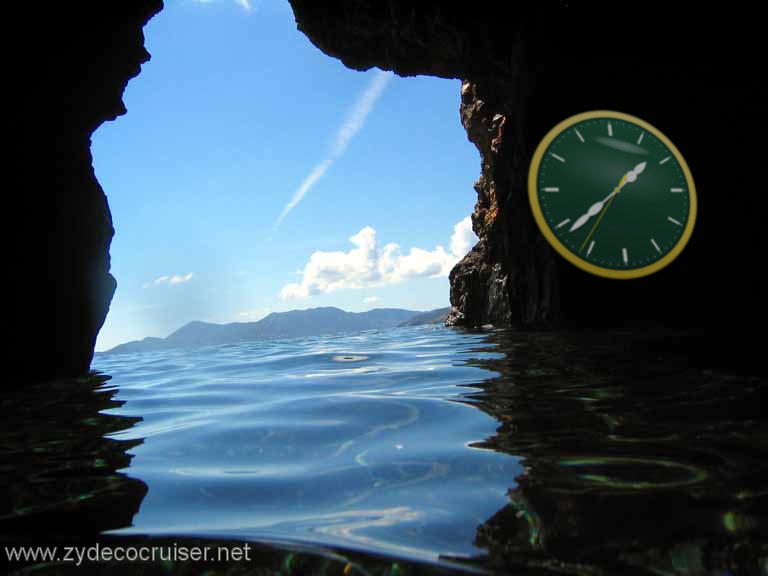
h=1 m=38 s=36
